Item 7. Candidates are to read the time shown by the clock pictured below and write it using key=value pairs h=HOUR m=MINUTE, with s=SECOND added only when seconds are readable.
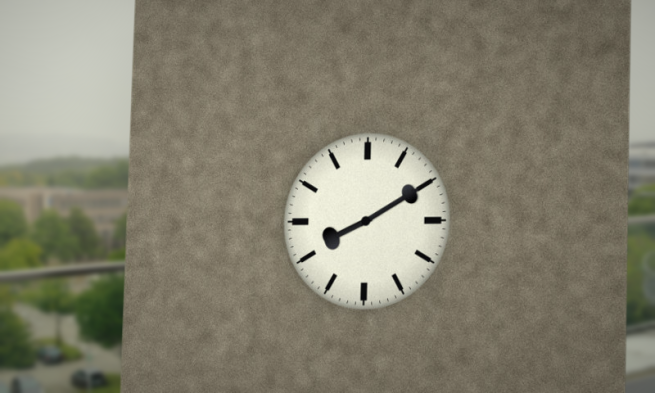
h=8 m=10
